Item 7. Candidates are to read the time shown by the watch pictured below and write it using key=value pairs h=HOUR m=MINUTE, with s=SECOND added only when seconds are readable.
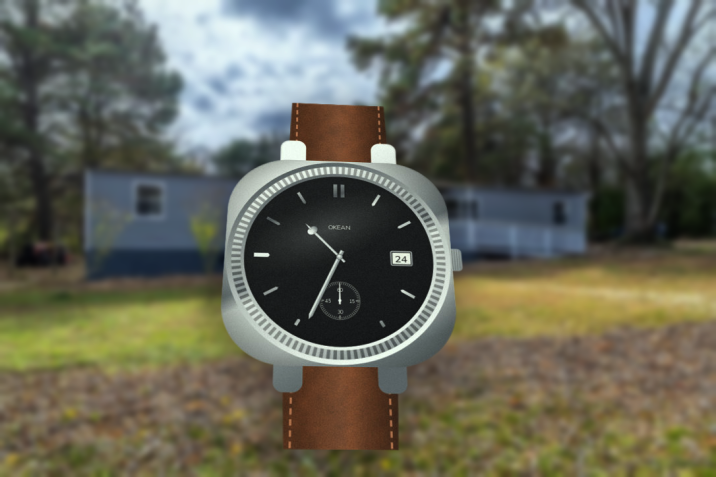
h=10 m=34
